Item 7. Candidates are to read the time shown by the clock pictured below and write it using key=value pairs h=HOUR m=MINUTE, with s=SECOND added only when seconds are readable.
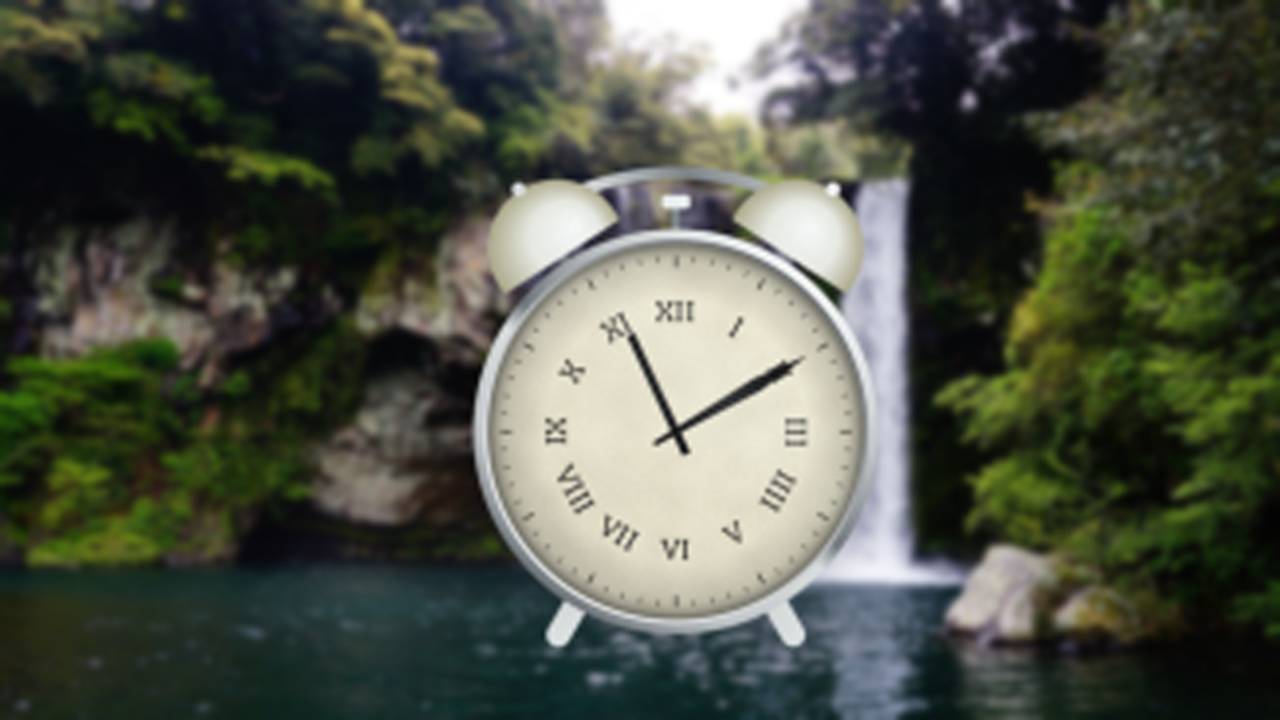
h=11 m=10
